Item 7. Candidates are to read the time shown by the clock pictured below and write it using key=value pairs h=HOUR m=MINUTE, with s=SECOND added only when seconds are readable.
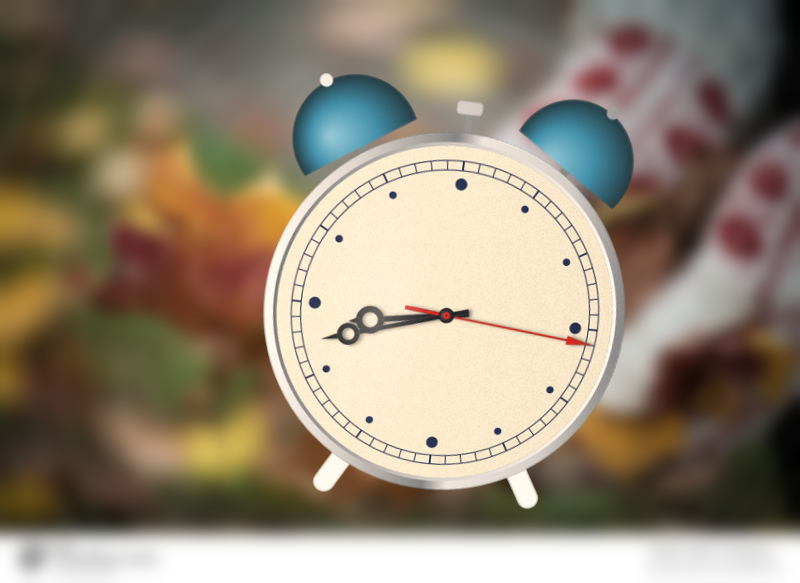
h=8 m=42 s=16
